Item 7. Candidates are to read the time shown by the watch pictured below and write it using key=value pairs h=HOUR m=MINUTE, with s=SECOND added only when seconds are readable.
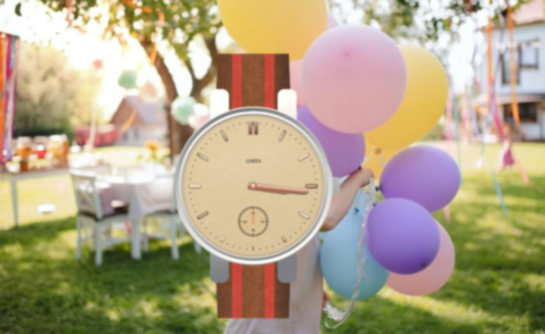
h=3 m=16
